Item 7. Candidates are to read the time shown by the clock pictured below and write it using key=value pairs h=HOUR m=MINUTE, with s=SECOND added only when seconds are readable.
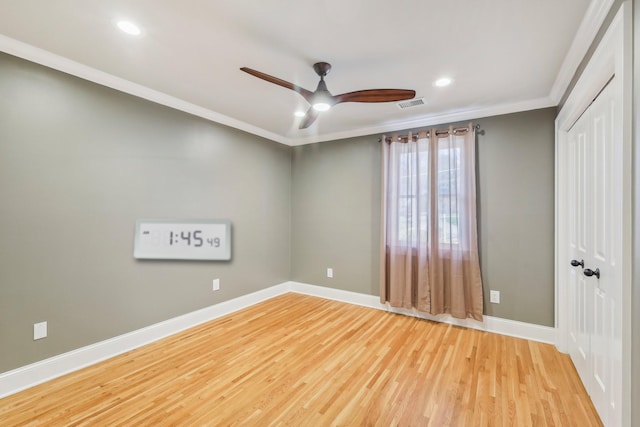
h=1 m=45
